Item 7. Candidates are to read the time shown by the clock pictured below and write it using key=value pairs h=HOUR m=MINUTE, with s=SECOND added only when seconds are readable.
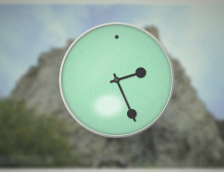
h=2 m=26
